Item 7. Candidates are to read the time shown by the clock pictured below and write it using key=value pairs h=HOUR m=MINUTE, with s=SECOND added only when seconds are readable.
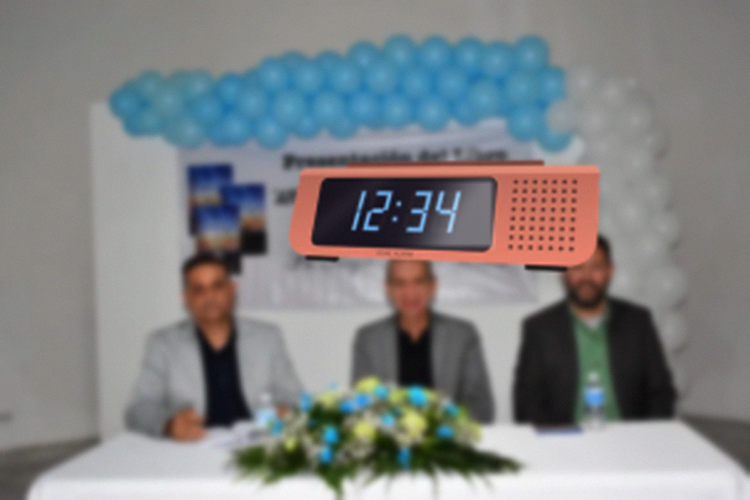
h=12 m=34
